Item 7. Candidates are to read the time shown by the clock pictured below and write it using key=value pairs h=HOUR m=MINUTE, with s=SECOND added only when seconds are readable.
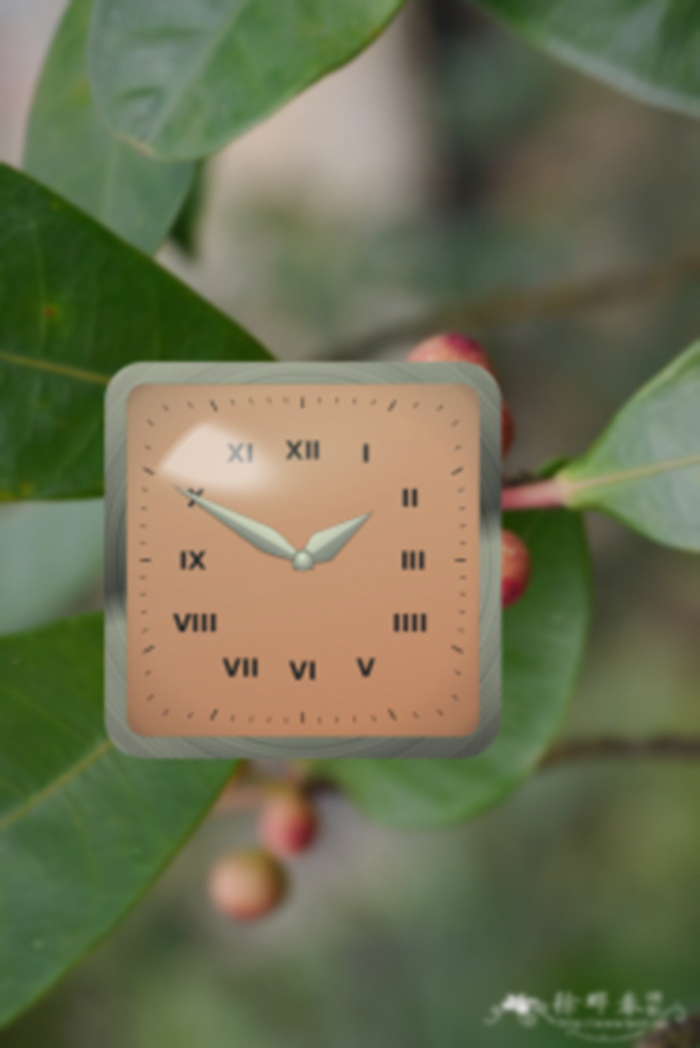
h=1 m=50
